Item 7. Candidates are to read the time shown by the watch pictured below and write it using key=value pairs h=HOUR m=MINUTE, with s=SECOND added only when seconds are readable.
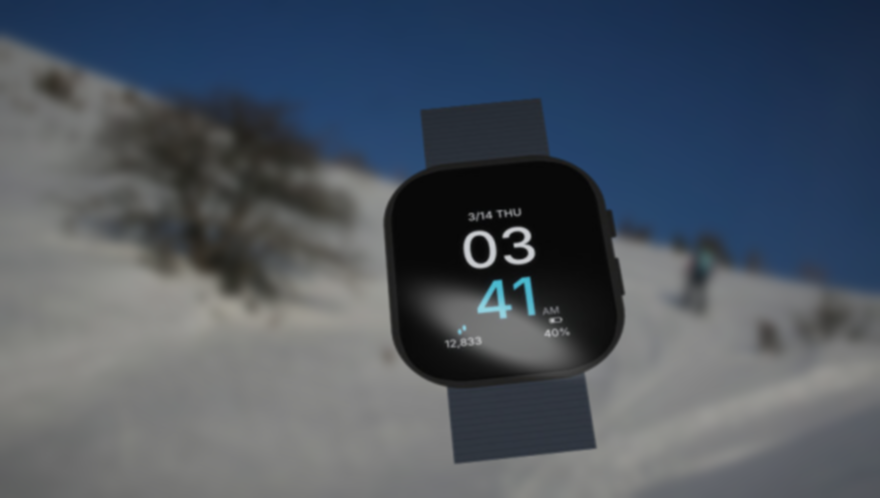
h=3 m=41
